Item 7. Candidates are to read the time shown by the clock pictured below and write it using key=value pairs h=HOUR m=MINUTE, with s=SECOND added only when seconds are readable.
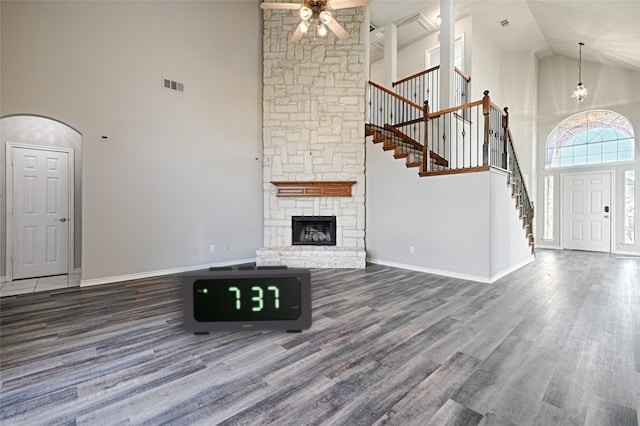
h=7 m=37
